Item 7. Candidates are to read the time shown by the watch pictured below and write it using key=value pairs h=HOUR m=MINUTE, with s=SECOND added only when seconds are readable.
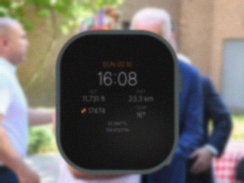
h=16 m=8
